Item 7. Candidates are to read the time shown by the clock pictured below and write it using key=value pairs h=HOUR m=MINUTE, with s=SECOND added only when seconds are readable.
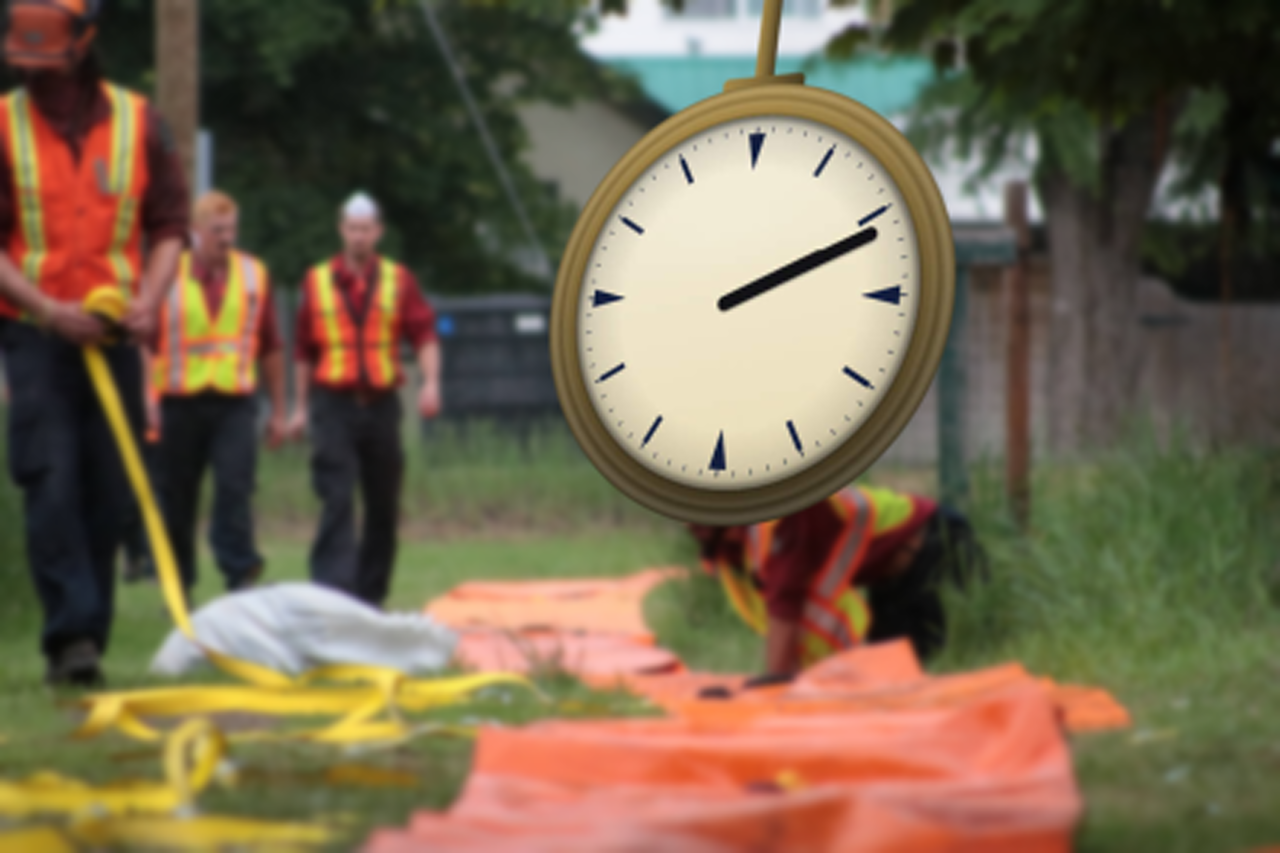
h=2 m=11
